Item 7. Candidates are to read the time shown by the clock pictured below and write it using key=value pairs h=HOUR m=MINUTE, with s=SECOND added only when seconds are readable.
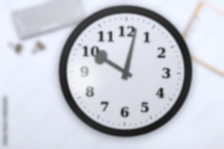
h=10 m=2
